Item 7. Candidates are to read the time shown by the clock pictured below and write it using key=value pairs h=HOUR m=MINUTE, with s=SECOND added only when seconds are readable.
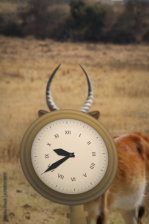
h=9 m=40
